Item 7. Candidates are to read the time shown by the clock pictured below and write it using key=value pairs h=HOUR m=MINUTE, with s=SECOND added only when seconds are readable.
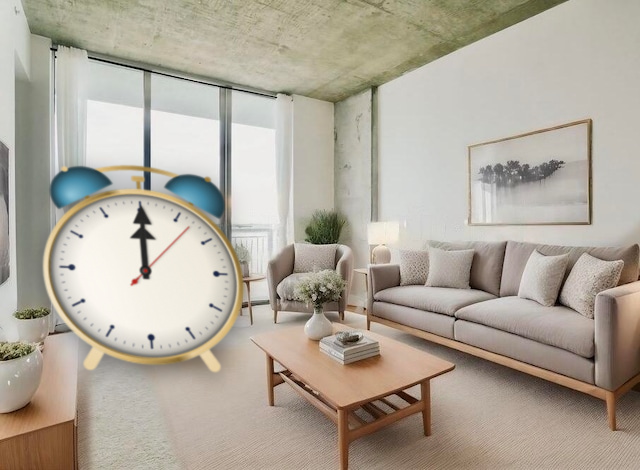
h=12 m=0 s=7
